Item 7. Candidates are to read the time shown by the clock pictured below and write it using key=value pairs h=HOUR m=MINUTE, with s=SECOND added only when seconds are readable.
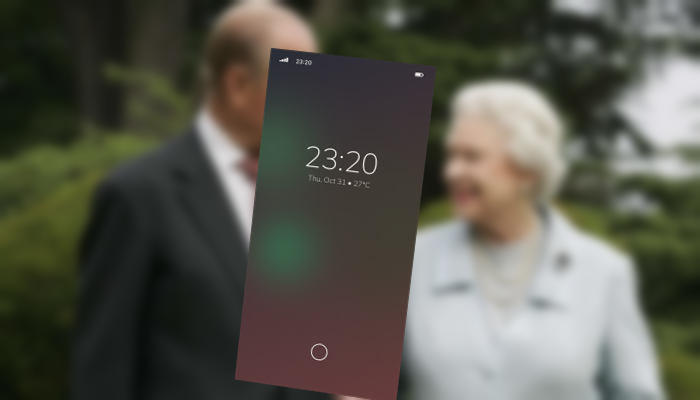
h=23 m=20
